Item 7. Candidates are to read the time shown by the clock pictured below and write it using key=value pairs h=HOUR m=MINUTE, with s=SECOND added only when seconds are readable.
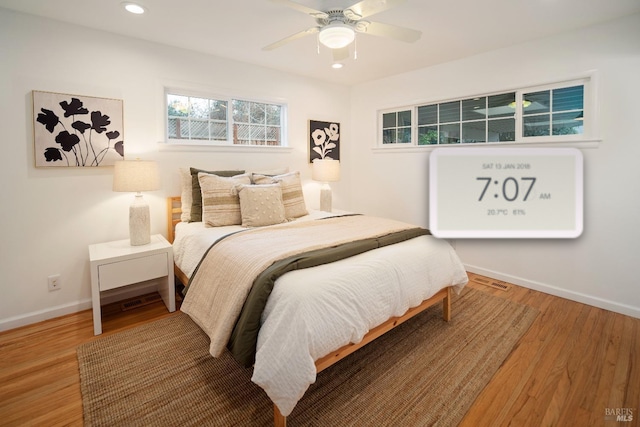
h=7 m=7
